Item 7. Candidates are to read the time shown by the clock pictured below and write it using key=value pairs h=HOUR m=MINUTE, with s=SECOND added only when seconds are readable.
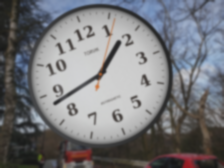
h=1 m=43 s=6
